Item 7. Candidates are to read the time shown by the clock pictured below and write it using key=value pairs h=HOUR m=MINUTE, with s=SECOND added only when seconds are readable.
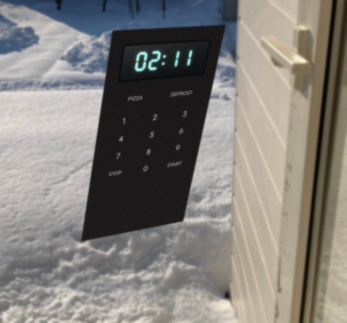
h=2 m=11
